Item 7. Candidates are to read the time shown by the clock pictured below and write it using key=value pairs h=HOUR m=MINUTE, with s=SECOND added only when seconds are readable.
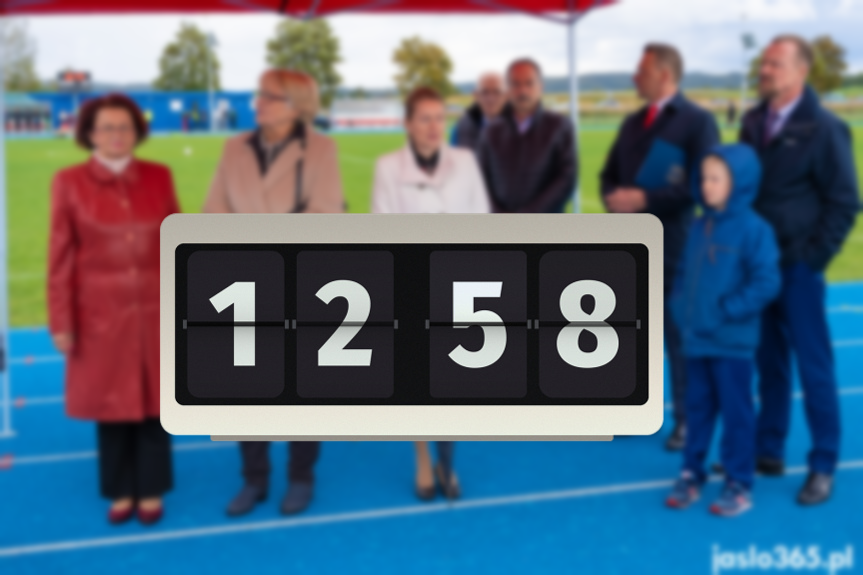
h=12 m=58
